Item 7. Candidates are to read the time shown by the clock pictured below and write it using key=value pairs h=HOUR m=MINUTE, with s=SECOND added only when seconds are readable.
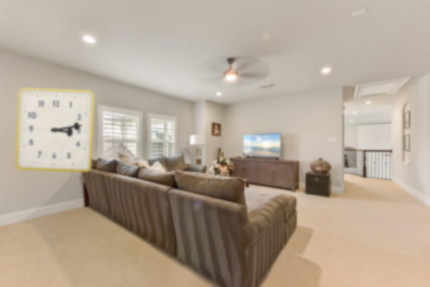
h=3 m=13
